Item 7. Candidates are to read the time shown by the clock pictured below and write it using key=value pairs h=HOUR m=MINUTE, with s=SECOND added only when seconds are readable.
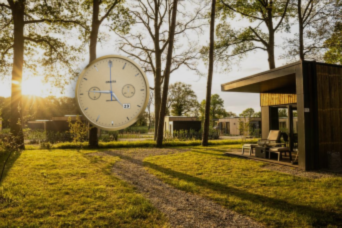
h=4 m=46
